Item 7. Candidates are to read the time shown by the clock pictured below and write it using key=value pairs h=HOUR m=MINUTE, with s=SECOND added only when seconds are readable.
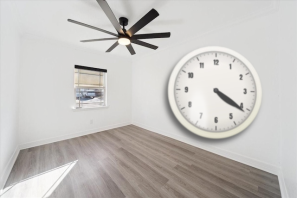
h=4 m=21
